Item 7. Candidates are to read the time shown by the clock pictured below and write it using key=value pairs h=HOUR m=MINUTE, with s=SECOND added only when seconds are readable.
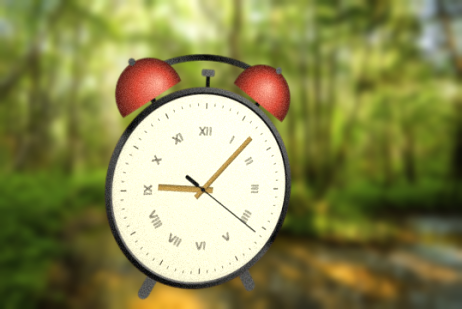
h=9 m=7 s=21
